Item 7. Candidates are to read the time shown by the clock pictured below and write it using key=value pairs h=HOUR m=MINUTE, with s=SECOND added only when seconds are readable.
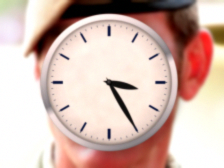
h=3 m=25
